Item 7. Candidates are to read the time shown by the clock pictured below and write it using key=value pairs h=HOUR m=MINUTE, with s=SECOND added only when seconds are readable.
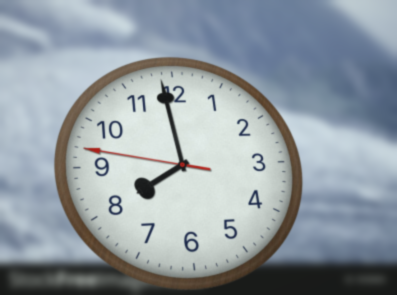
h=7 m=58 s=47
